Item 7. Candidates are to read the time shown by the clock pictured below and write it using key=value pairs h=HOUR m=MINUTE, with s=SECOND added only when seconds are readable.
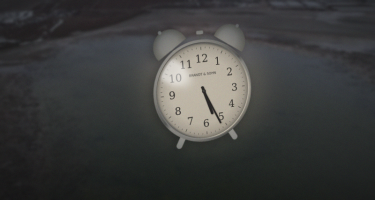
h=5 m=26
